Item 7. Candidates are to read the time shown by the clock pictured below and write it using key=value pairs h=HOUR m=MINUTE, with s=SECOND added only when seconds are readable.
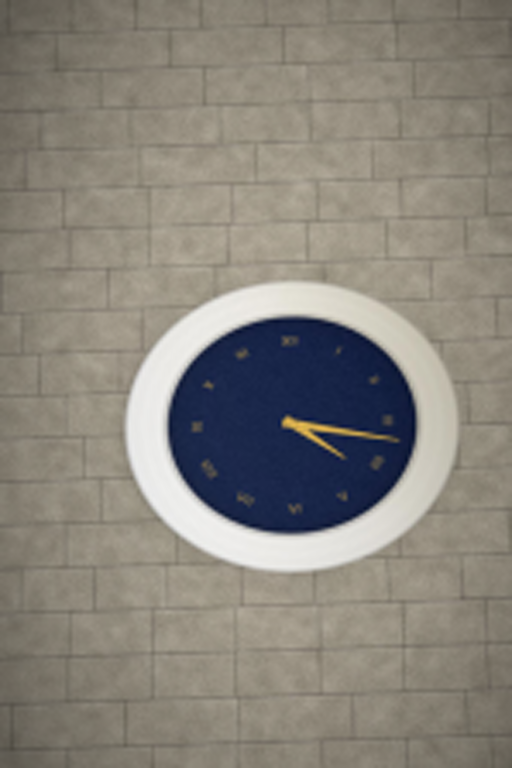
h=4 m=17
